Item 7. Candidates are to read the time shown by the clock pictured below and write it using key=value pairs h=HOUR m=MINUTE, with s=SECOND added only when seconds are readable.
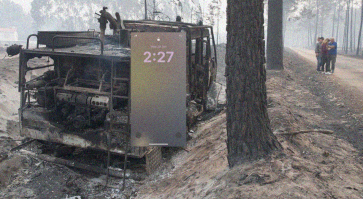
h=2 m=27
